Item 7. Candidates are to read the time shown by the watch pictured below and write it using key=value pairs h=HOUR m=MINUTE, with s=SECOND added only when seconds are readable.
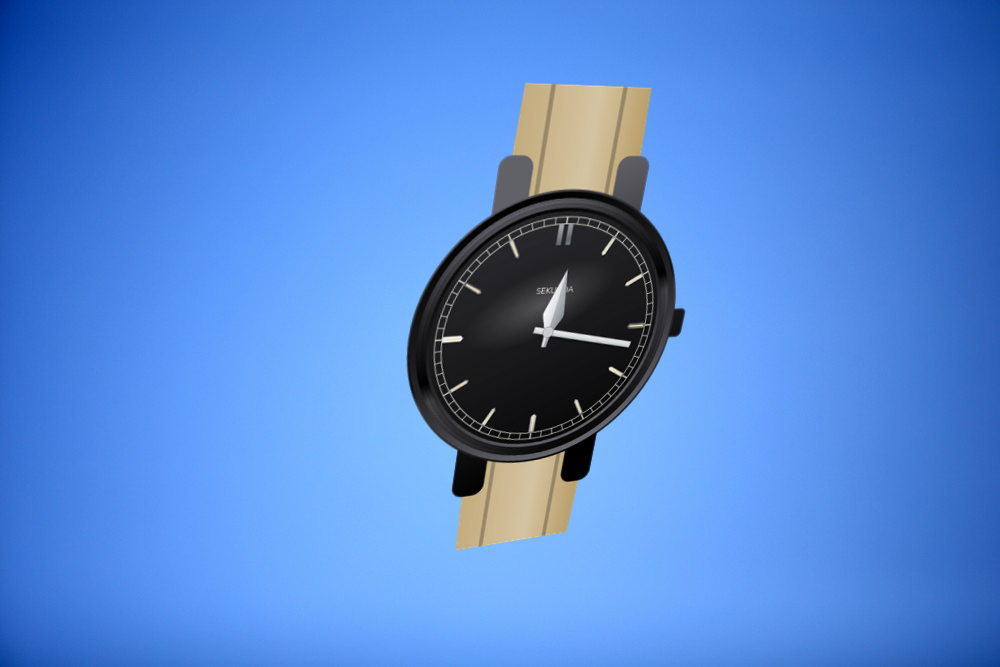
h=12 m=17
